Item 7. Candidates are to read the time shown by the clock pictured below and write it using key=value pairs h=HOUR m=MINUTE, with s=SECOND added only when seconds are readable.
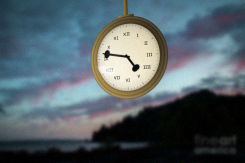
h=4 m=47
